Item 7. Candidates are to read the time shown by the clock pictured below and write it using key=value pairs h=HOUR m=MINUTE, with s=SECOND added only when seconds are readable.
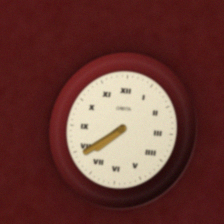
h=7 m=39
